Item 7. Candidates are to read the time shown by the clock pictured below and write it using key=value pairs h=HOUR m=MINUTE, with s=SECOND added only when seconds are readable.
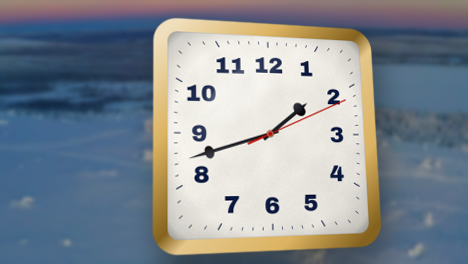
h=1 m=42 s=11
